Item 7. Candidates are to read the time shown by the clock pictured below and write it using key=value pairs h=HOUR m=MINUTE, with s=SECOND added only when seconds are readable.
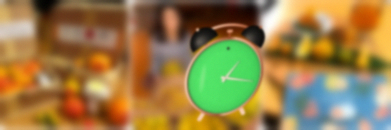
h=1 m=17
